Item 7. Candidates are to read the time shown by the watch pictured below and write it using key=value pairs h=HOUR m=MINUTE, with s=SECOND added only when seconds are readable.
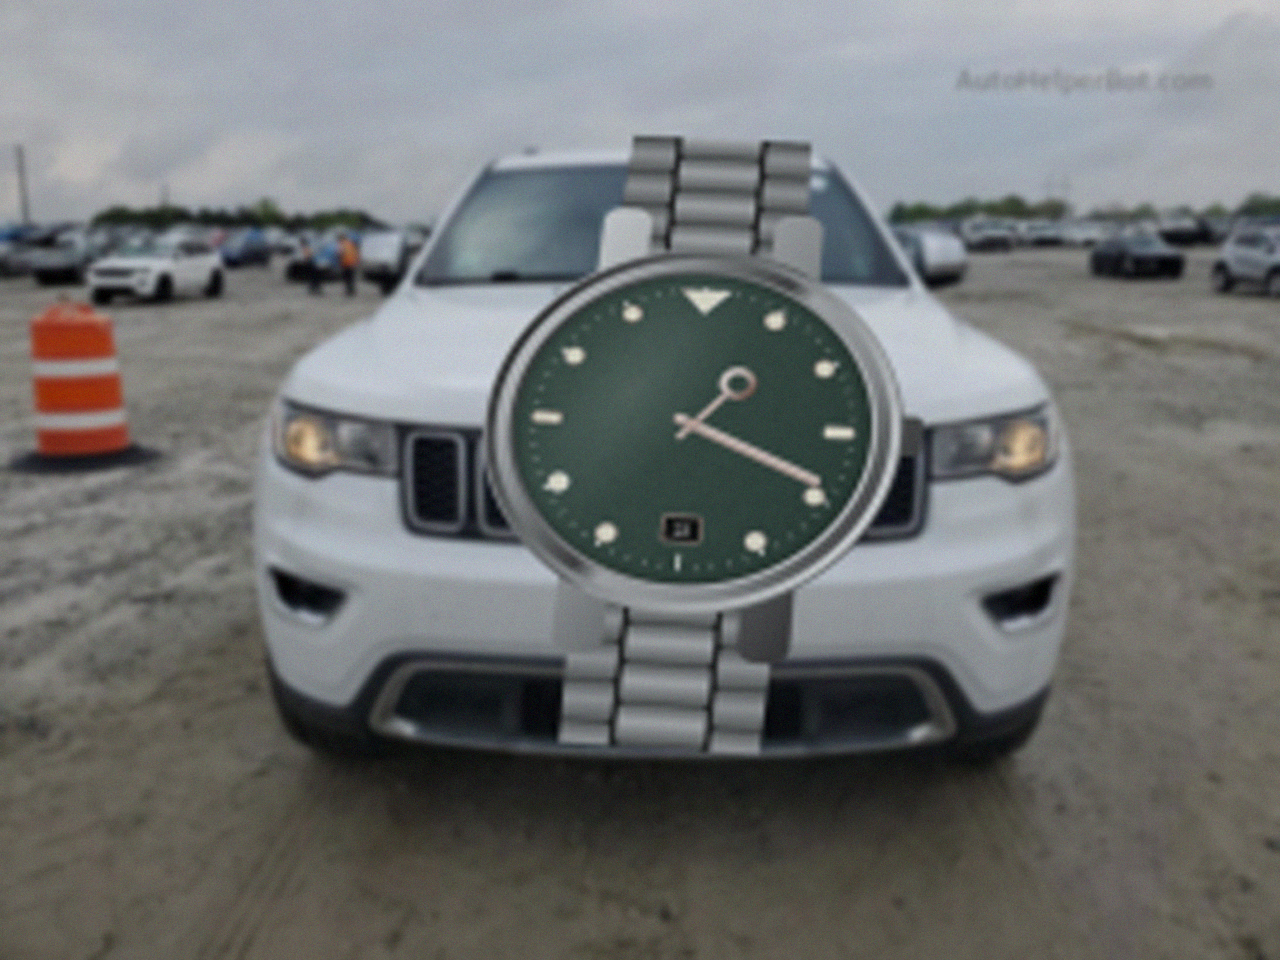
h=1 m=19
